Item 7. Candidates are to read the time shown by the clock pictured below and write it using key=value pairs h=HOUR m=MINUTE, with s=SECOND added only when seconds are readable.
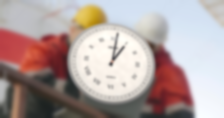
h=1 m=1
